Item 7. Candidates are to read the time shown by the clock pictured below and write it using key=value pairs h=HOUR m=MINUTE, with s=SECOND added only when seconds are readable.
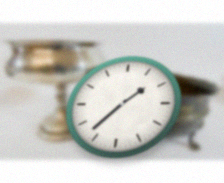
h=1 m=37
